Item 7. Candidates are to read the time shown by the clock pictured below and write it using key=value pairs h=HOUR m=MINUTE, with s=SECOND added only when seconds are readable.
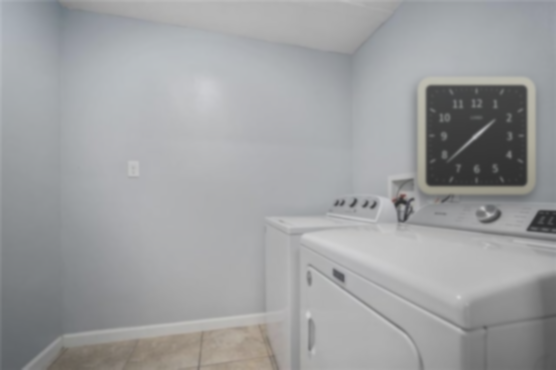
h=1 m=38
